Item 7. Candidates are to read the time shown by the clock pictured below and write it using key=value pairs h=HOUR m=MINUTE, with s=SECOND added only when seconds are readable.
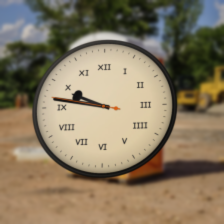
h=9 m=46 s=47
